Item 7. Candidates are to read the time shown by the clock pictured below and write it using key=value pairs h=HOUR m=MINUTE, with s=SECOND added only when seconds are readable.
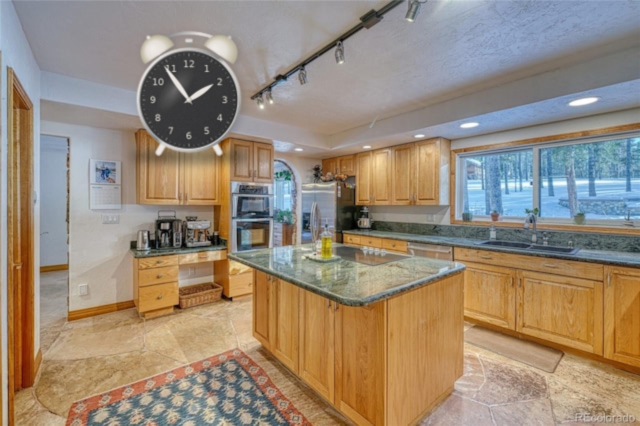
h=1 m=54
